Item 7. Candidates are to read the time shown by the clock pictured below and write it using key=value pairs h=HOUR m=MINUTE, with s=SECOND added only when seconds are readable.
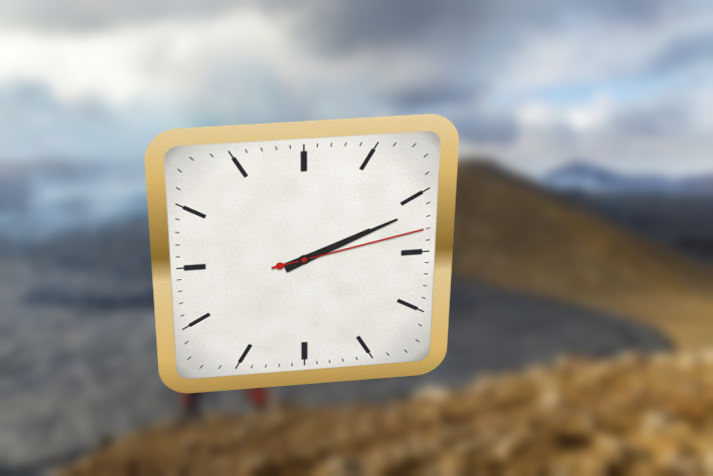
h=2 m=11 s=13
